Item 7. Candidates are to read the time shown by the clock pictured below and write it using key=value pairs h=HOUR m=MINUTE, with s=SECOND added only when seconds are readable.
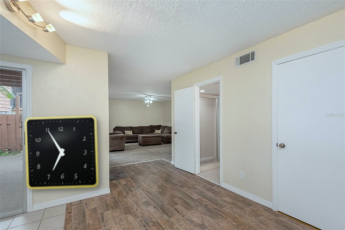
h=6 m=55
